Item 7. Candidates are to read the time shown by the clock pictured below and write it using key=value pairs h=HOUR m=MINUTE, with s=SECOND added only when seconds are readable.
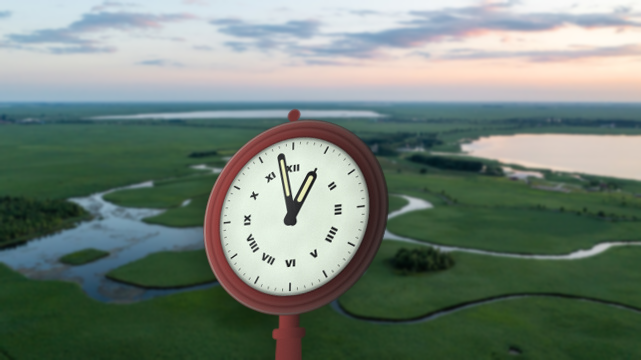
h=12 m=58
